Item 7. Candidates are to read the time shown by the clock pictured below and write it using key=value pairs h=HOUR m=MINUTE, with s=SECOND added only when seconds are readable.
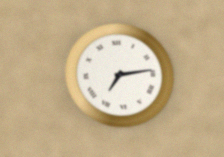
h=7 m=14
